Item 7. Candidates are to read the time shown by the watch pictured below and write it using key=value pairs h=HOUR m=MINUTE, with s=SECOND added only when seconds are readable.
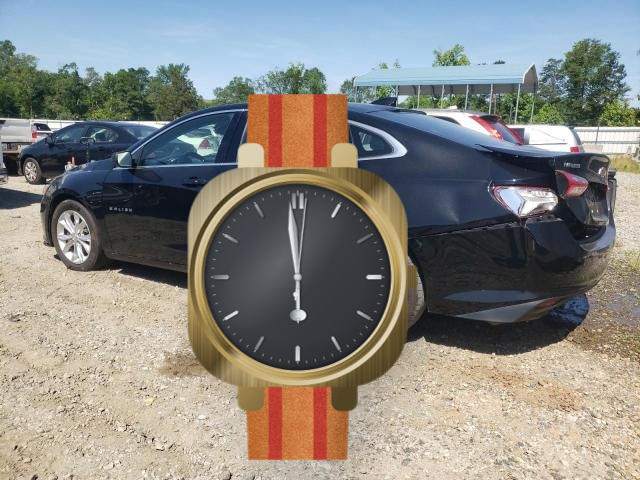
h=5 m=59 s=1
